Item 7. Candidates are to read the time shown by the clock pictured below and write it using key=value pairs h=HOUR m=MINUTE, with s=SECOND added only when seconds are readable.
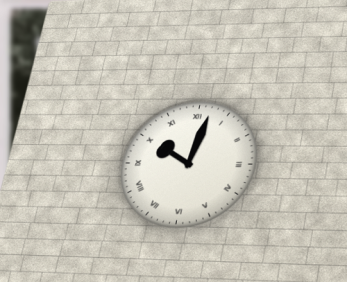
h=10 m=2
